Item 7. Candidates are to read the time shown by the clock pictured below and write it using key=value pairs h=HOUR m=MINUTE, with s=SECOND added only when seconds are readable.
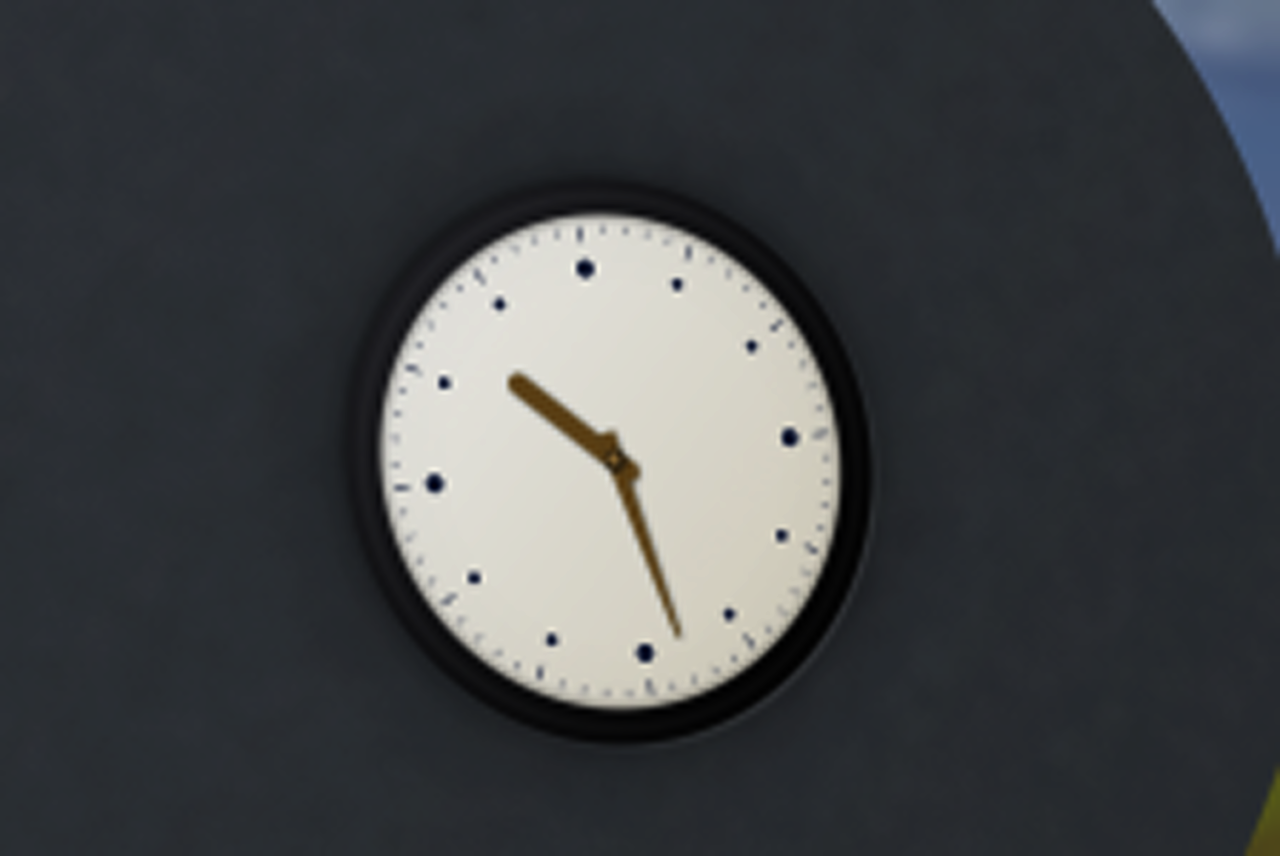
h=10 m=28
